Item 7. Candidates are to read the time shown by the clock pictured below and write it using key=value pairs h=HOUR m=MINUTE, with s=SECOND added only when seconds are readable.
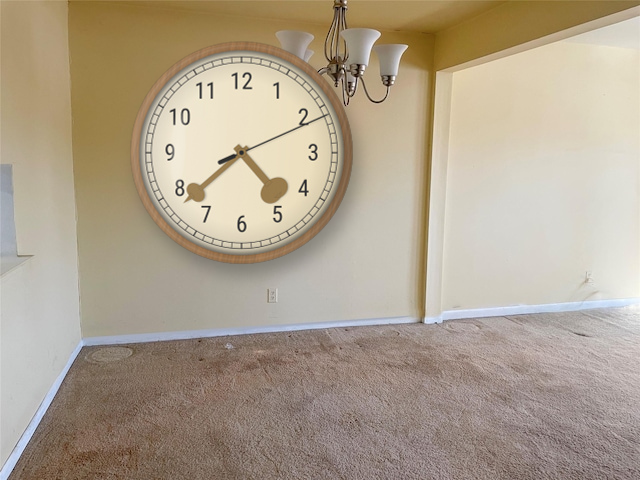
h=4 m=38 s=11
